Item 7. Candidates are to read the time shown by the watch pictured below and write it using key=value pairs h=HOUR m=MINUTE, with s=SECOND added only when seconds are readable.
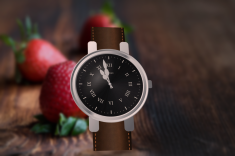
h=10 m=58
